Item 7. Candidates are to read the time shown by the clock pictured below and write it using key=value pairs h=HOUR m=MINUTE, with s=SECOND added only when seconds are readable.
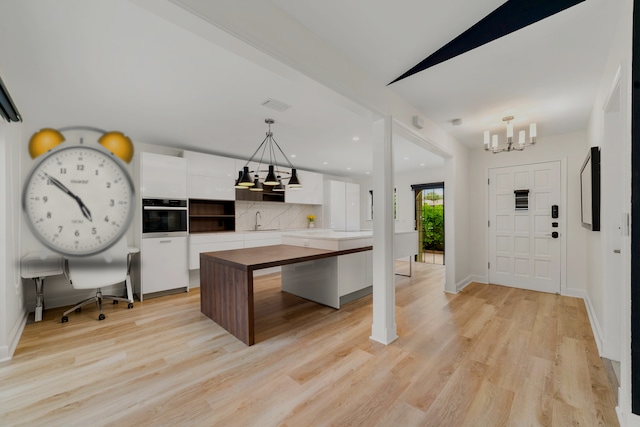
h=4 m=51
